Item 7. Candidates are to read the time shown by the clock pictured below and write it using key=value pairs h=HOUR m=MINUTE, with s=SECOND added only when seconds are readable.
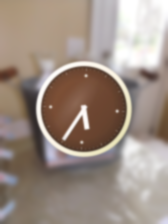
h=5 m=35
